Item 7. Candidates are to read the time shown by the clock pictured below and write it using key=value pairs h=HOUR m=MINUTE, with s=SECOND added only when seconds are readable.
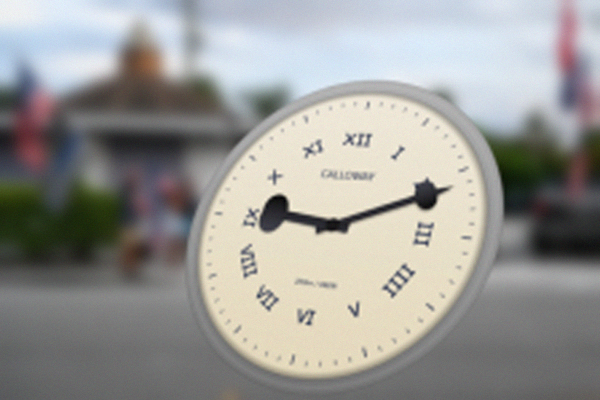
h=9 m=11
